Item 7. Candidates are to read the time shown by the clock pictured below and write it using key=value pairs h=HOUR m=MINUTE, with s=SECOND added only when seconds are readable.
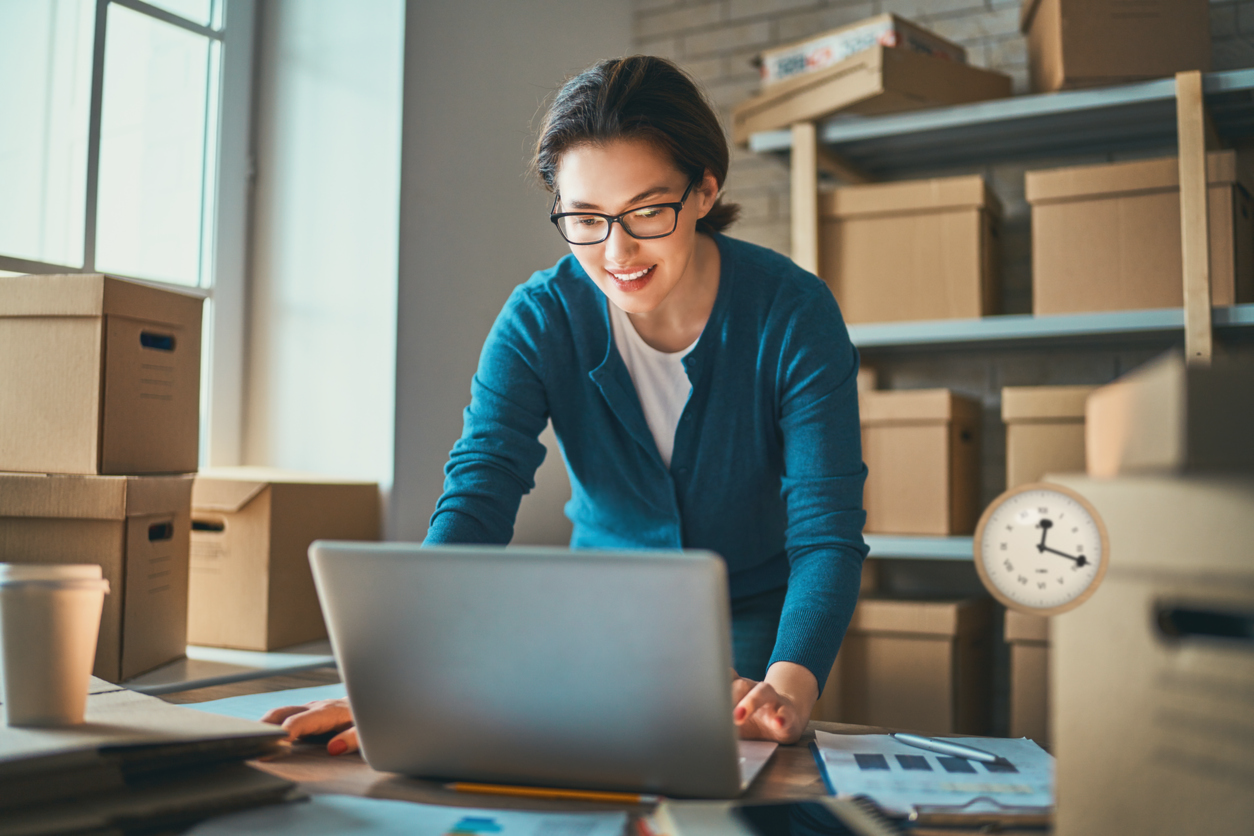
h=12 m=18
